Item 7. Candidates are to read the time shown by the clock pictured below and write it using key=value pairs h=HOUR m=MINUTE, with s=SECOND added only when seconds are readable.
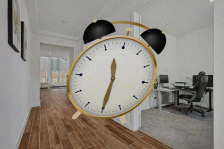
h=11 m=30
